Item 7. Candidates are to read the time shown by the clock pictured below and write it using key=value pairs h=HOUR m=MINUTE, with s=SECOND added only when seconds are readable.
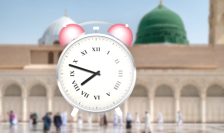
h=7 m=48
